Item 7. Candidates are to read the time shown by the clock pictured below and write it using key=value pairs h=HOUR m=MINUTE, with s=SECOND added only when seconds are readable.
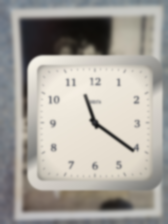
h=11 m=21
